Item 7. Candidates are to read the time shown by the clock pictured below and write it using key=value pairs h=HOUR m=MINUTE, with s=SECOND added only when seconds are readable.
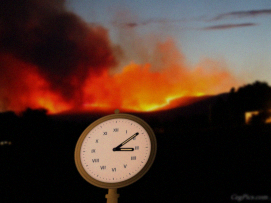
h=3 m=9
